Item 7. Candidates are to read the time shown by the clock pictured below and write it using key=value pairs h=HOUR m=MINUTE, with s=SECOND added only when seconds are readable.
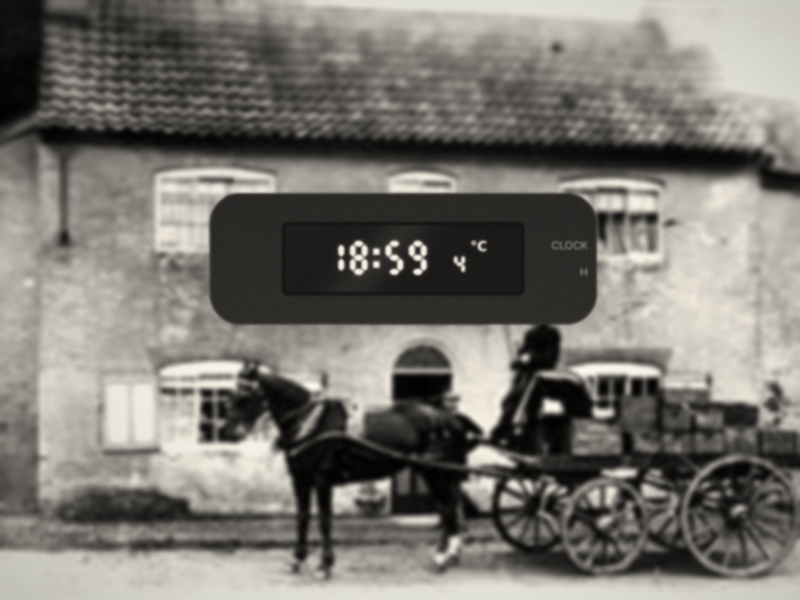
h=18 m=59
